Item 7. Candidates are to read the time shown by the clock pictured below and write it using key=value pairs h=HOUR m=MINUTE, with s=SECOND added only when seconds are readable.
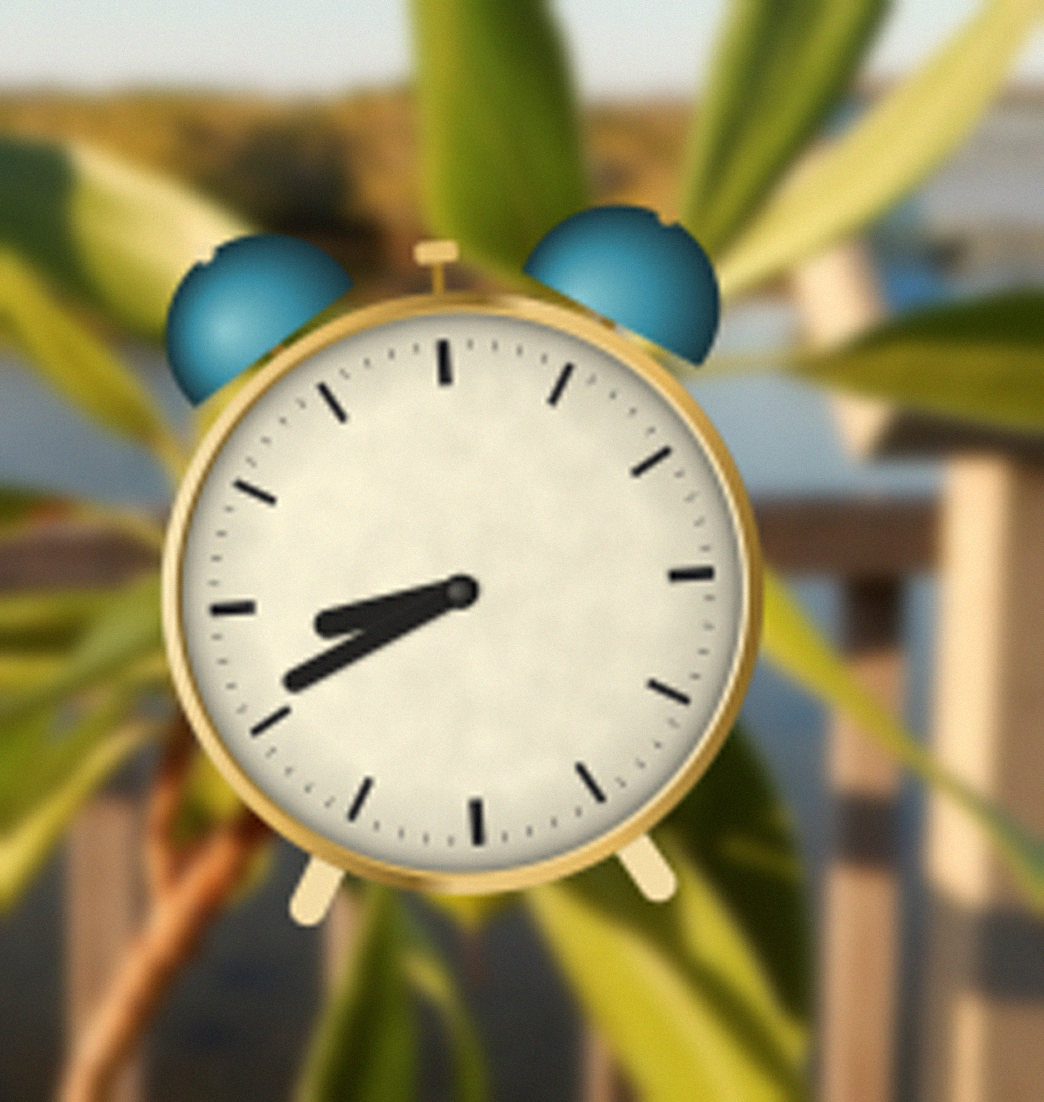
h=8 m=41
